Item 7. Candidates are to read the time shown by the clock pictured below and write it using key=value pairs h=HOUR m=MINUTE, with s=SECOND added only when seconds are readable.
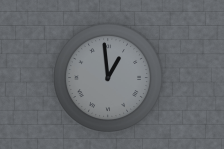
h=12 m=59
